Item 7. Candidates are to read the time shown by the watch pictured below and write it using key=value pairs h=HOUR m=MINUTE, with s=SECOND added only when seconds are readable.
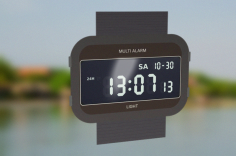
h=13 m=7 s=13
